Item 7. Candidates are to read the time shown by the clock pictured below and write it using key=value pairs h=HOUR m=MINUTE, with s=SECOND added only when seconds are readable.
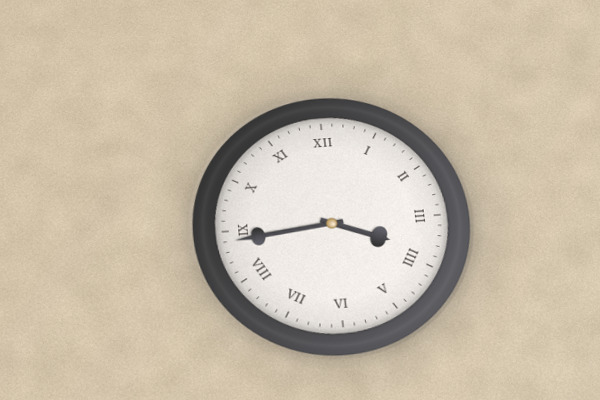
h=3 m=44
